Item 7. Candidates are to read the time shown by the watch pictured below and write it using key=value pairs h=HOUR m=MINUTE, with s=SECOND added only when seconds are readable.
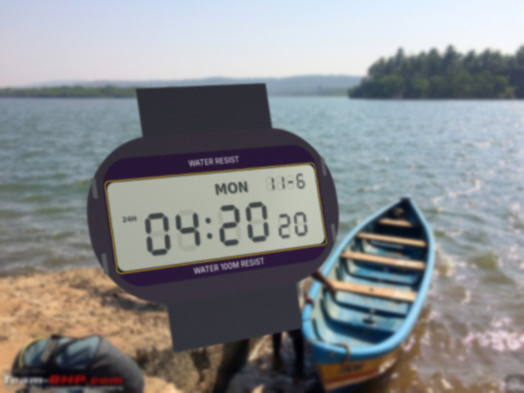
h=4 m=20 s=20
